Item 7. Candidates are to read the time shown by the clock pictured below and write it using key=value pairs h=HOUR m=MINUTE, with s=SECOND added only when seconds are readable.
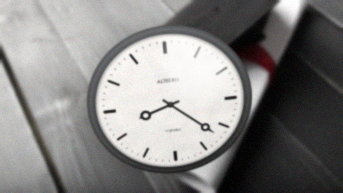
h=8 m=22
